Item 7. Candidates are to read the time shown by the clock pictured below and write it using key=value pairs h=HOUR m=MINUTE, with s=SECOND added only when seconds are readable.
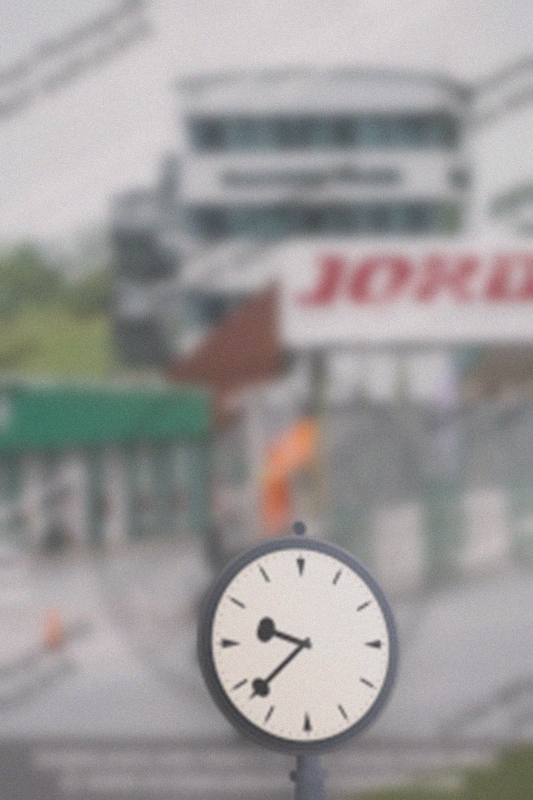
h=9 m=38
